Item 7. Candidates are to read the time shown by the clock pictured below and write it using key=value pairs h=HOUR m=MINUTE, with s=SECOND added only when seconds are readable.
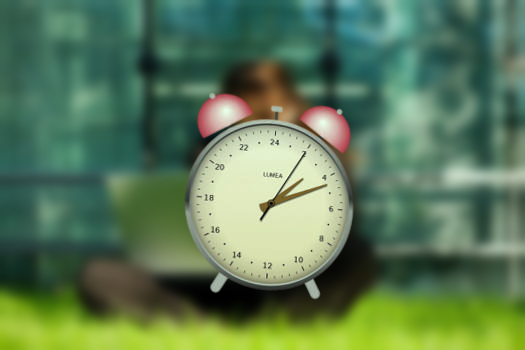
h=3 m=11 s=5
